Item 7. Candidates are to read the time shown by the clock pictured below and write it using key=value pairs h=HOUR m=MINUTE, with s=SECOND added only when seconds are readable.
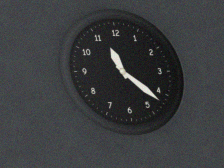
h=11 m=22
